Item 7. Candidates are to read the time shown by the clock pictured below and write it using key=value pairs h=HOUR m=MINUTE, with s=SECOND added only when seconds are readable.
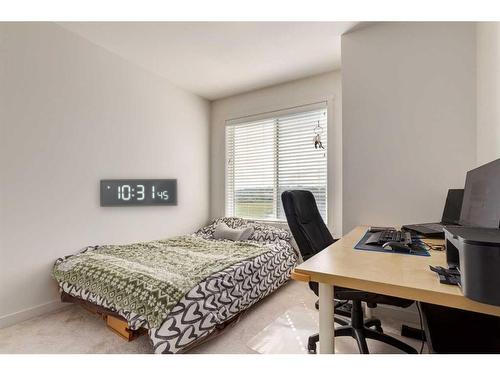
h=10 m=31
